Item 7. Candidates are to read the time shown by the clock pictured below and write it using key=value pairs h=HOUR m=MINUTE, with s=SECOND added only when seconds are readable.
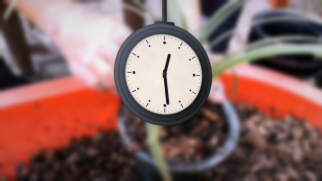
h=12 m=29
